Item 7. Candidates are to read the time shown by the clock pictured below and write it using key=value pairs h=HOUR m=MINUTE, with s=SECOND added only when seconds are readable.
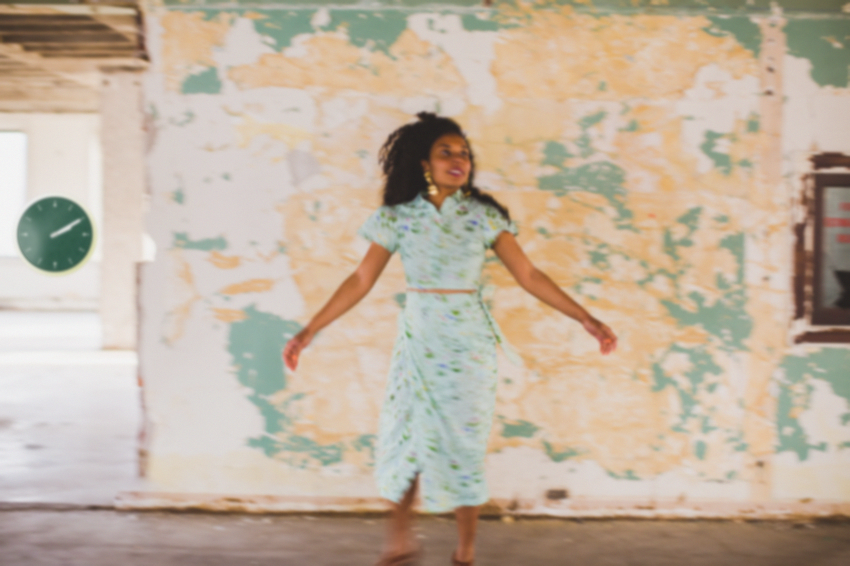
h=2 m=10
